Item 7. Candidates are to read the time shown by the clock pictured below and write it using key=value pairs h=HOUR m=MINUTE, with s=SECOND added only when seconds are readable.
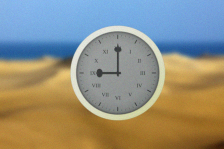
h=9 m=0
